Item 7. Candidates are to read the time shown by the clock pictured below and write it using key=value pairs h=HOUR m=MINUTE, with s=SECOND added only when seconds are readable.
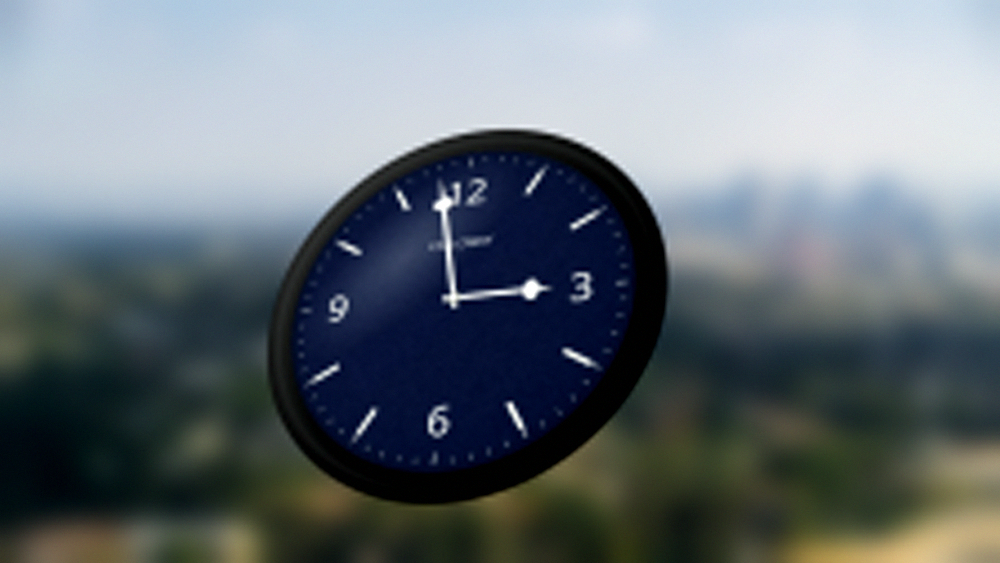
h=2 m=58
